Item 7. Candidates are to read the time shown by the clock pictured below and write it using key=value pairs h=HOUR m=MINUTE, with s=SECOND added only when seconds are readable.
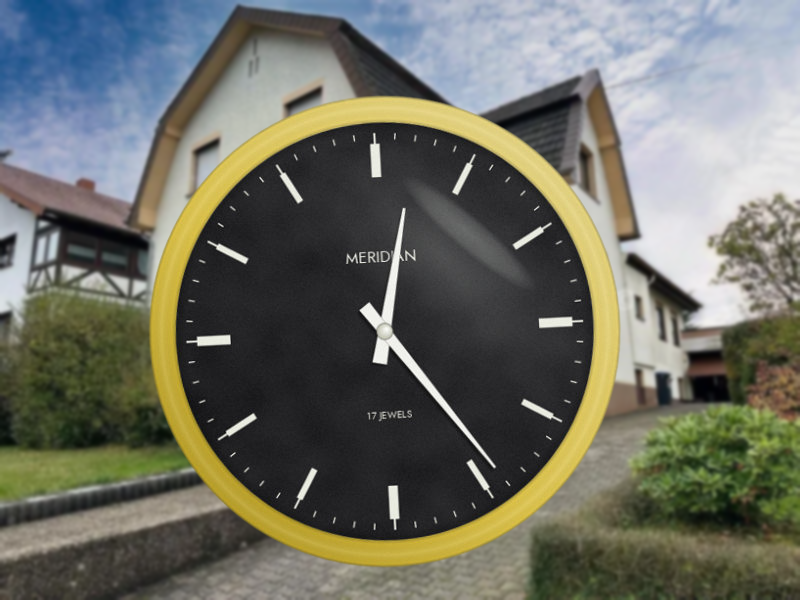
h=12 m=24
